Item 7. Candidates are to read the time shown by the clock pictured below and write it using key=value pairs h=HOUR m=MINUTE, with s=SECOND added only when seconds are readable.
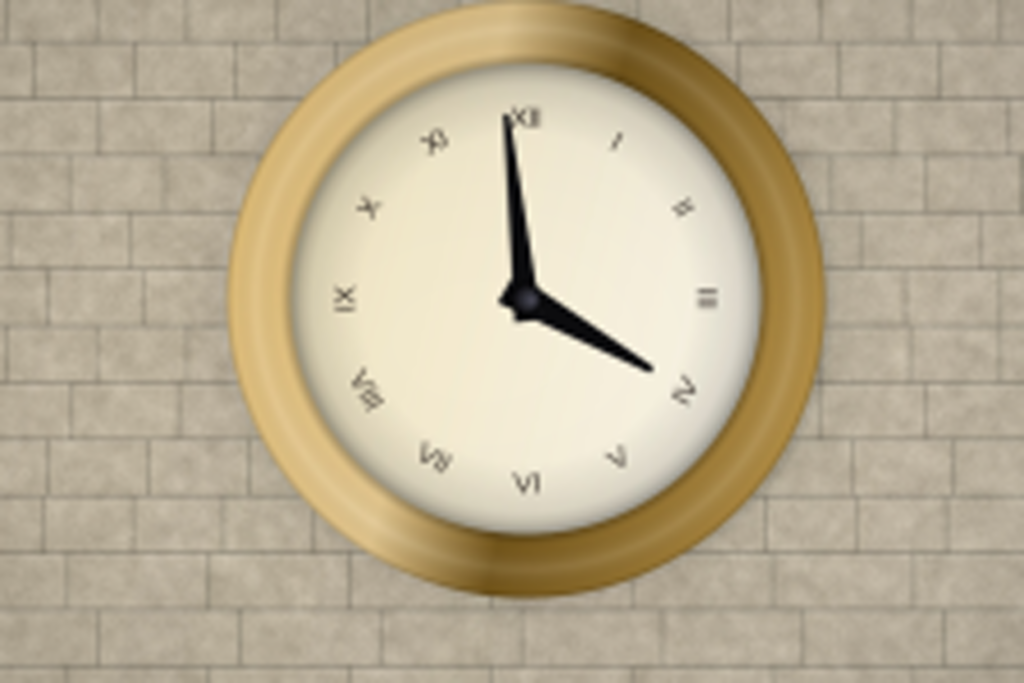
h=3 m=59
